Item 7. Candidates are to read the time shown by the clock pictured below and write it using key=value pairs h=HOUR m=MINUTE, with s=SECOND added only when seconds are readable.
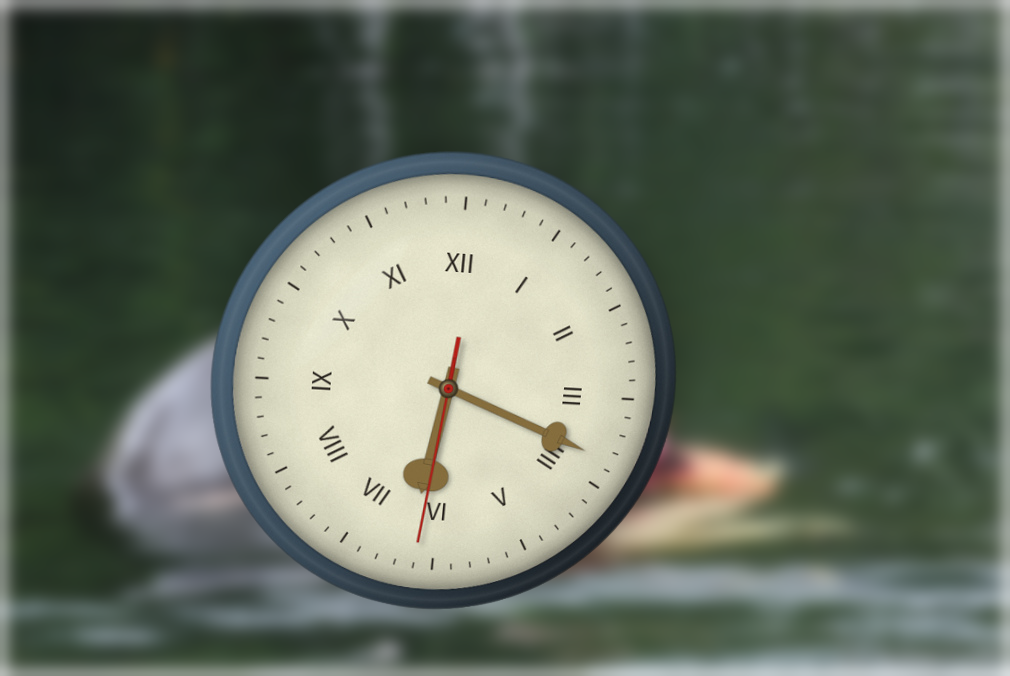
h=6 m=18 s=31
